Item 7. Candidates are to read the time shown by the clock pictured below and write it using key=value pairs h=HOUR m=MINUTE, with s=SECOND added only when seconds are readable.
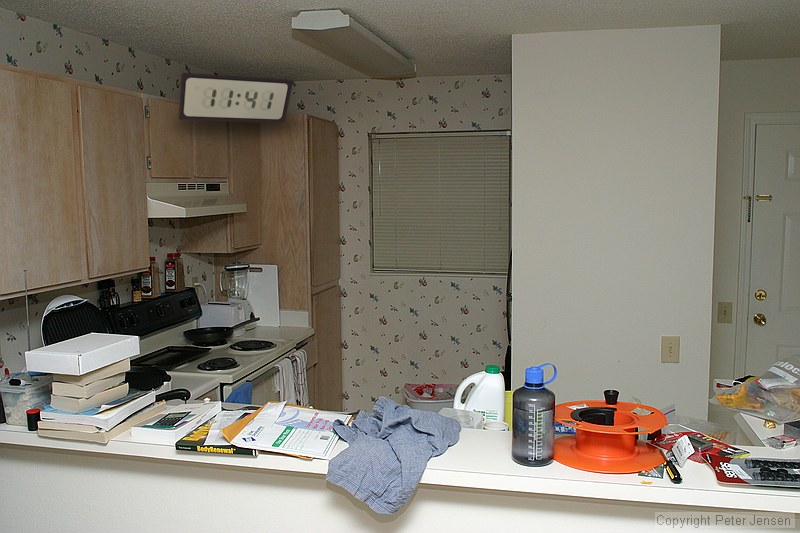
h=11 m=41
